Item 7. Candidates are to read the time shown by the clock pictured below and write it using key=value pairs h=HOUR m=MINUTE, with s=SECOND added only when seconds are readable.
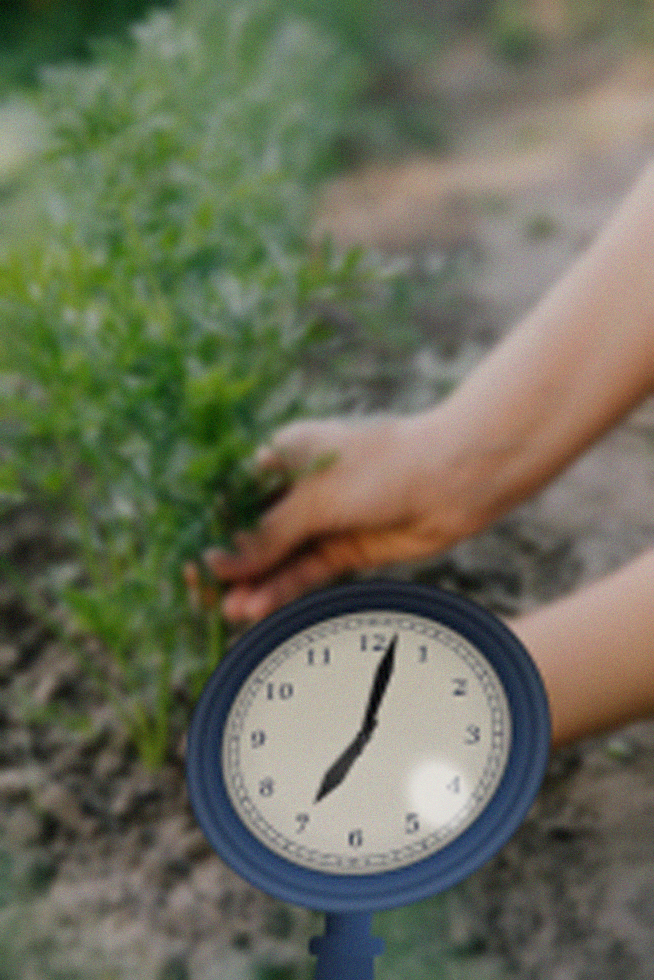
h=7 m=2
